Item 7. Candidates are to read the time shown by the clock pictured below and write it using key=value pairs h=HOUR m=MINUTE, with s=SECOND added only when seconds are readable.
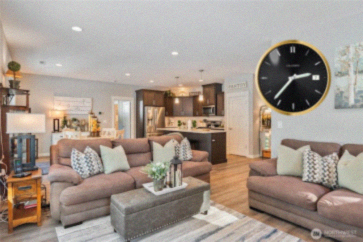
h=2 m=37
